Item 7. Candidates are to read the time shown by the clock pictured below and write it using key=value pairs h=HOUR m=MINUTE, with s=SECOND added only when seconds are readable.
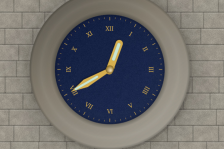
h=12 m=40
